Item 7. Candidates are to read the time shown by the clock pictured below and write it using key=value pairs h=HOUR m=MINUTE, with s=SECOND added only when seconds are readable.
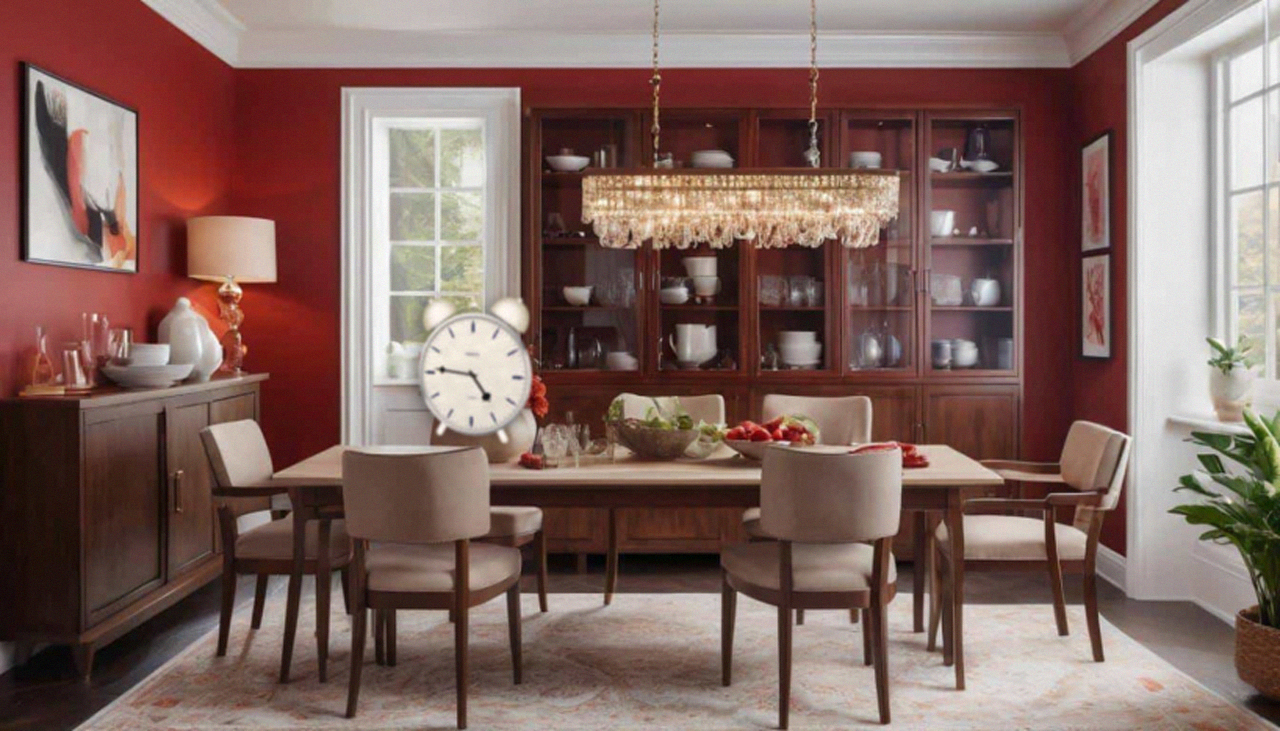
h=4 m=46
